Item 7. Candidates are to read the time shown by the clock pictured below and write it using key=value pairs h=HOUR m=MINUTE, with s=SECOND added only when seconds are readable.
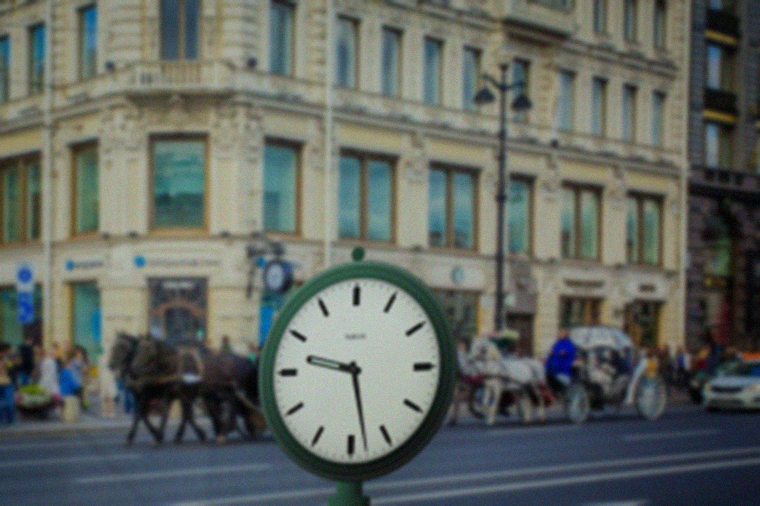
h=9 m=28
